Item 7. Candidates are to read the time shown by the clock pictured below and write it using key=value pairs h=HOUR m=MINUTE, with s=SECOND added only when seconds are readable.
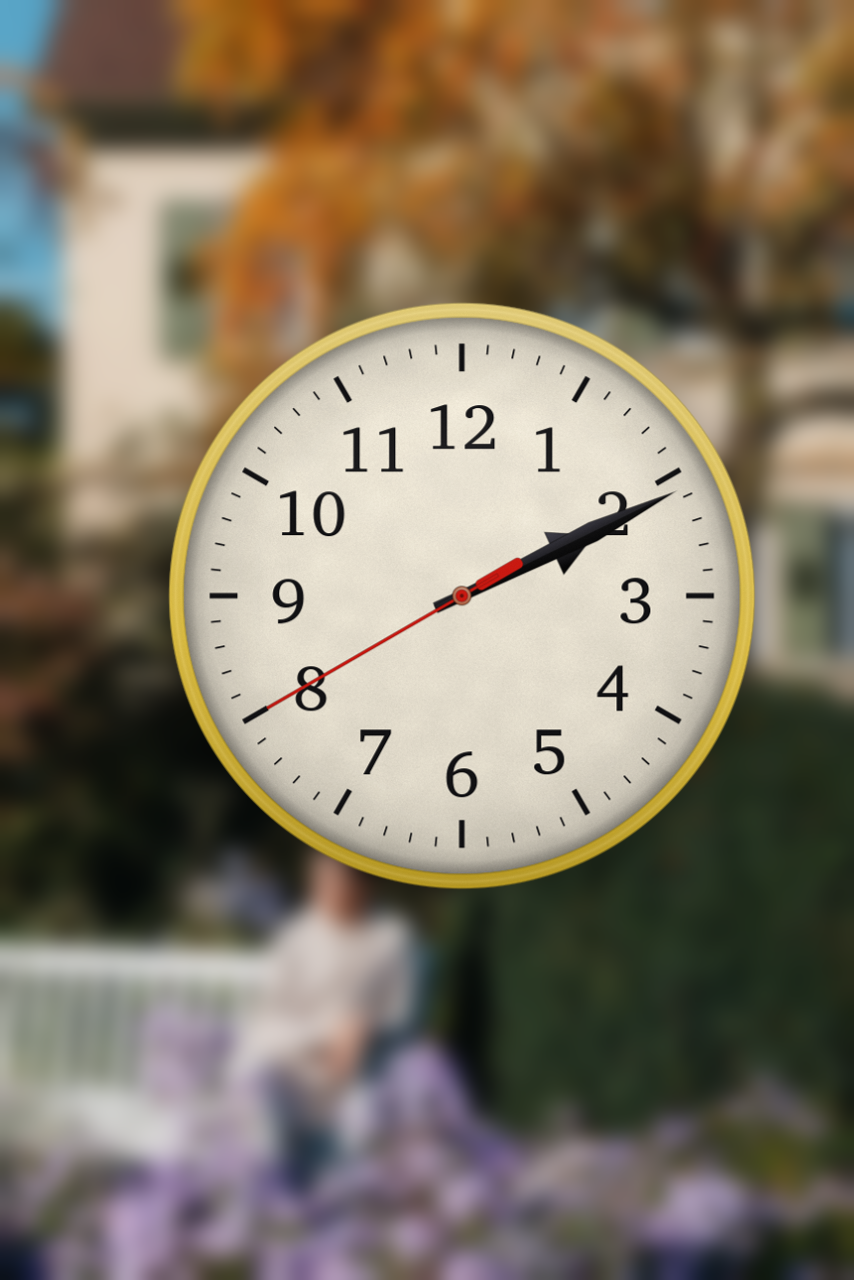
h=2 m=10 s=40
